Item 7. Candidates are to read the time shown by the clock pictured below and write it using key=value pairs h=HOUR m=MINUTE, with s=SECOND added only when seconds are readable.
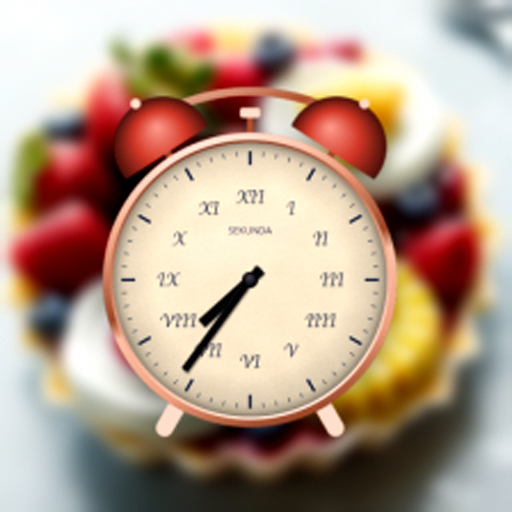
h=7 m=36
